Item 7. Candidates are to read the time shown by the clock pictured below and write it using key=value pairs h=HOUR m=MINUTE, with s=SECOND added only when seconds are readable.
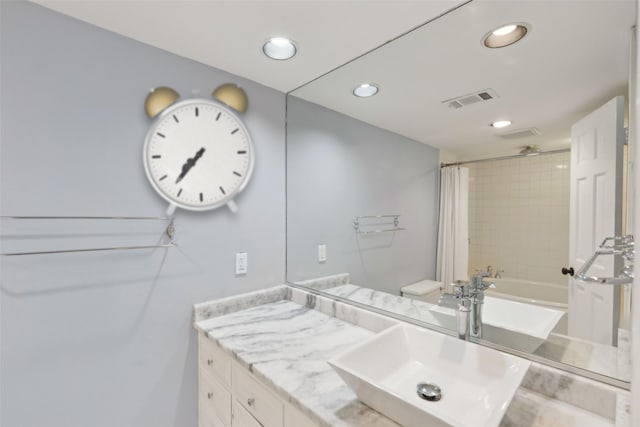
h=7 m=37
